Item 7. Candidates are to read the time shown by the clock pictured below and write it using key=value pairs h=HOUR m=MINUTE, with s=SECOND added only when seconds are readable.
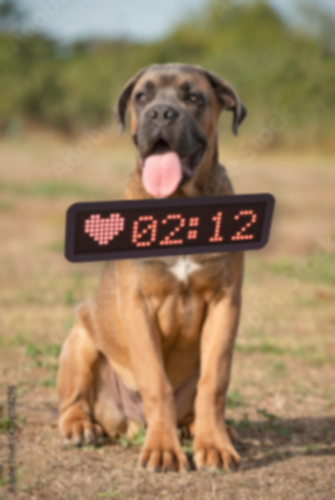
h=2 m=12
